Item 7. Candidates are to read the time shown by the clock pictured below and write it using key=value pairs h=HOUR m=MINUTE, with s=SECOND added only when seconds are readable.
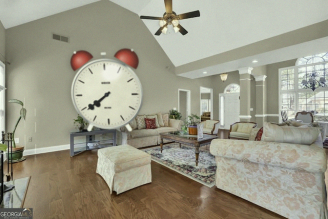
h=7 m=39
